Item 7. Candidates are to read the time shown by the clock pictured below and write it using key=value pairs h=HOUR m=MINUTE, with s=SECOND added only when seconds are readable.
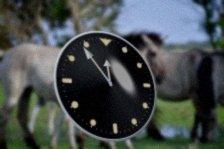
h=11 m=54
